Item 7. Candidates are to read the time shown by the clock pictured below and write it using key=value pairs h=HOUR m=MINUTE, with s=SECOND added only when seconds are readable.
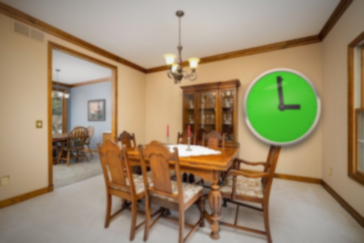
h=2 m=59
